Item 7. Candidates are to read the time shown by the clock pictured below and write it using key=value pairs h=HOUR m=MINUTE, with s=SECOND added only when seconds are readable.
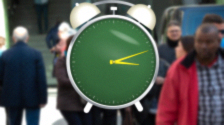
h=3 m=12
